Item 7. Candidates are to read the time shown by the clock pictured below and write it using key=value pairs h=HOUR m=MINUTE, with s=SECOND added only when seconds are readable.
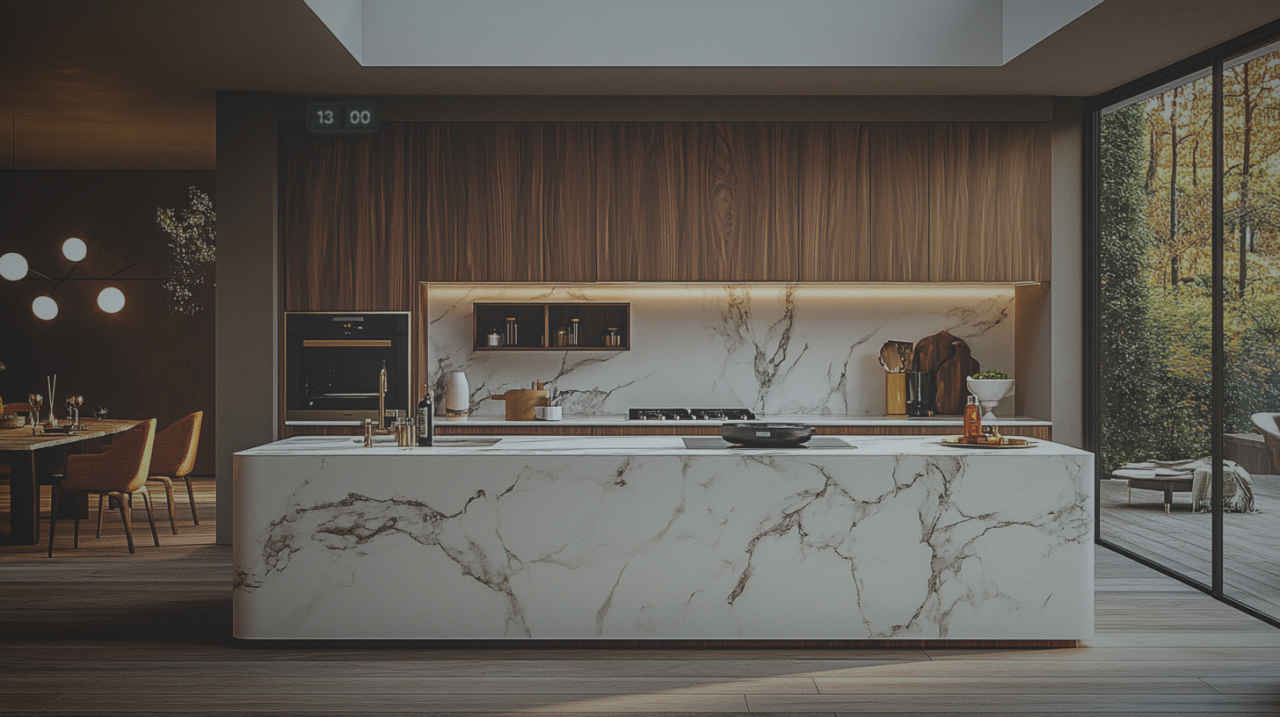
h=13 m=0
